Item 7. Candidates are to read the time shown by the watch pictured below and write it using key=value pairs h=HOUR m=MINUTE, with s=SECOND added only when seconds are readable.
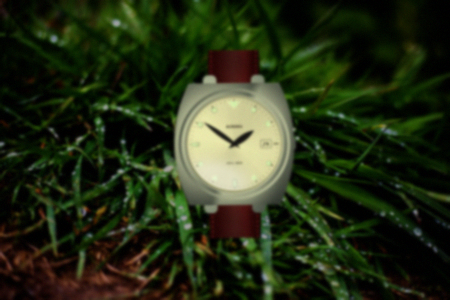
h=1 m=51
